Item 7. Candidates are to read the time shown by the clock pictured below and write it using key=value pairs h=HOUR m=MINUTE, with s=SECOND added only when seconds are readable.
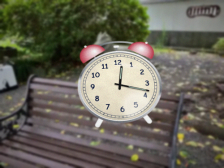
h=12 m=18
